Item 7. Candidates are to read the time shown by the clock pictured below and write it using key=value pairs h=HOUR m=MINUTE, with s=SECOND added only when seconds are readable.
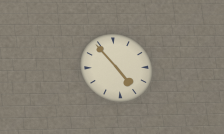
h=4 m=54
